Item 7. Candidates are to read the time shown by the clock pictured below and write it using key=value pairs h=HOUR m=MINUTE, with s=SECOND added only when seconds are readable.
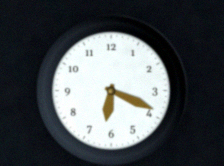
h=6 m=19
